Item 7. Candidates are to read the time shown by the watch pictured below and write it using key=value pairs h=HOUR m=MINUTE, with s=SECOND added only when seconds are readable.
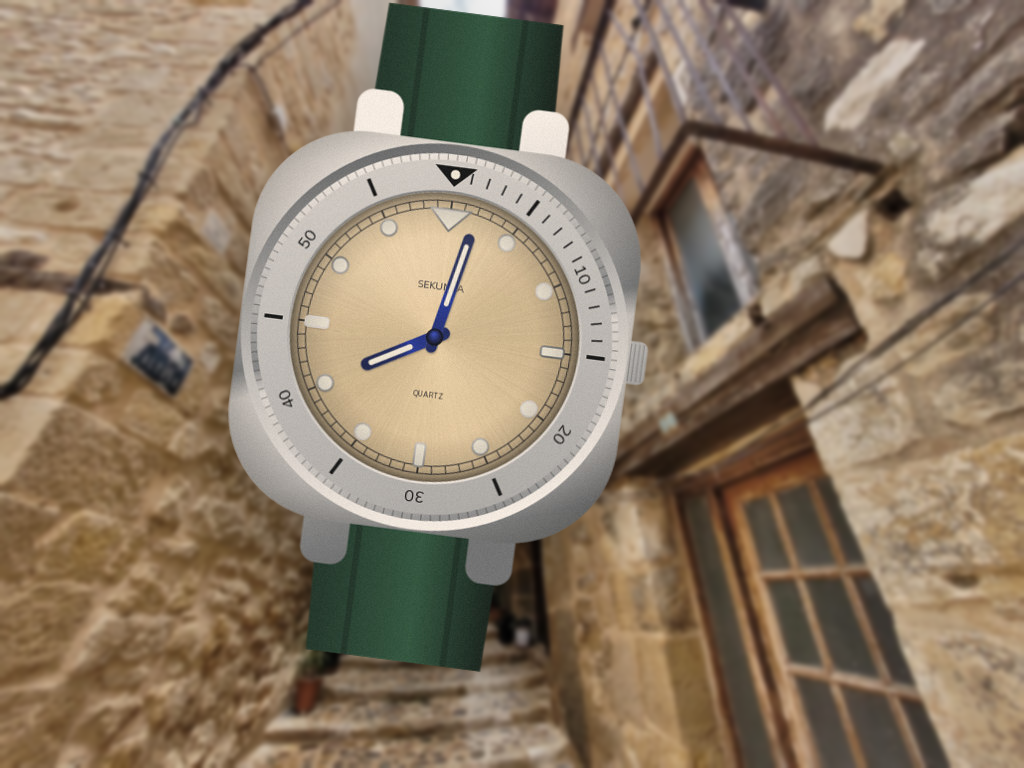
h=8 m=2
